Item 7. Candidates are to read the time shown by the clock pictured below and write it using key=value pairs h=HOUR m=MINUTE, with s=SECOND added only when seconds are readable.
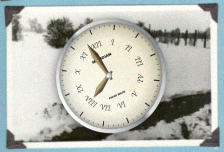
h=7 m=58
